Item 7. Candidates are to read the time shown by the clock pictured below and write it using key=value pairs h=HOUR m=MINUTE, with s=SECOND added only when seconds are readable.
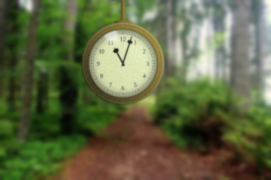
h=11 m=3
